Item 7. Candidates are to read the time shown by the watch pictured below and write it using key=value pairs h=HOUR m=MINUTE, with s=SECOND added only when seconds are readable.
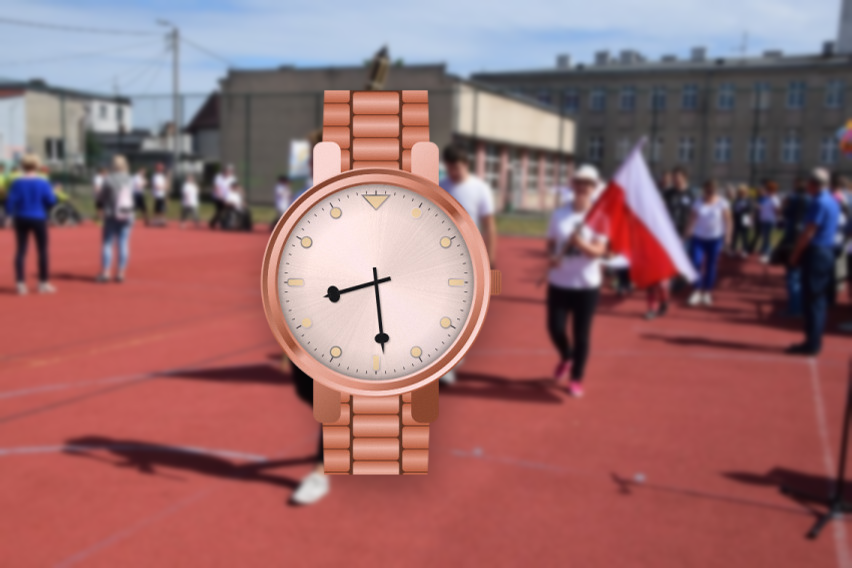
h=8 m=29
